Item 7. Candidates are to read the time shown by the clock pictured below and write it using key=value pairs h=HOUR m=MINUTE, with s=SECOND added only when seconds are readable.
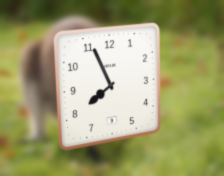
h=7 m=56
